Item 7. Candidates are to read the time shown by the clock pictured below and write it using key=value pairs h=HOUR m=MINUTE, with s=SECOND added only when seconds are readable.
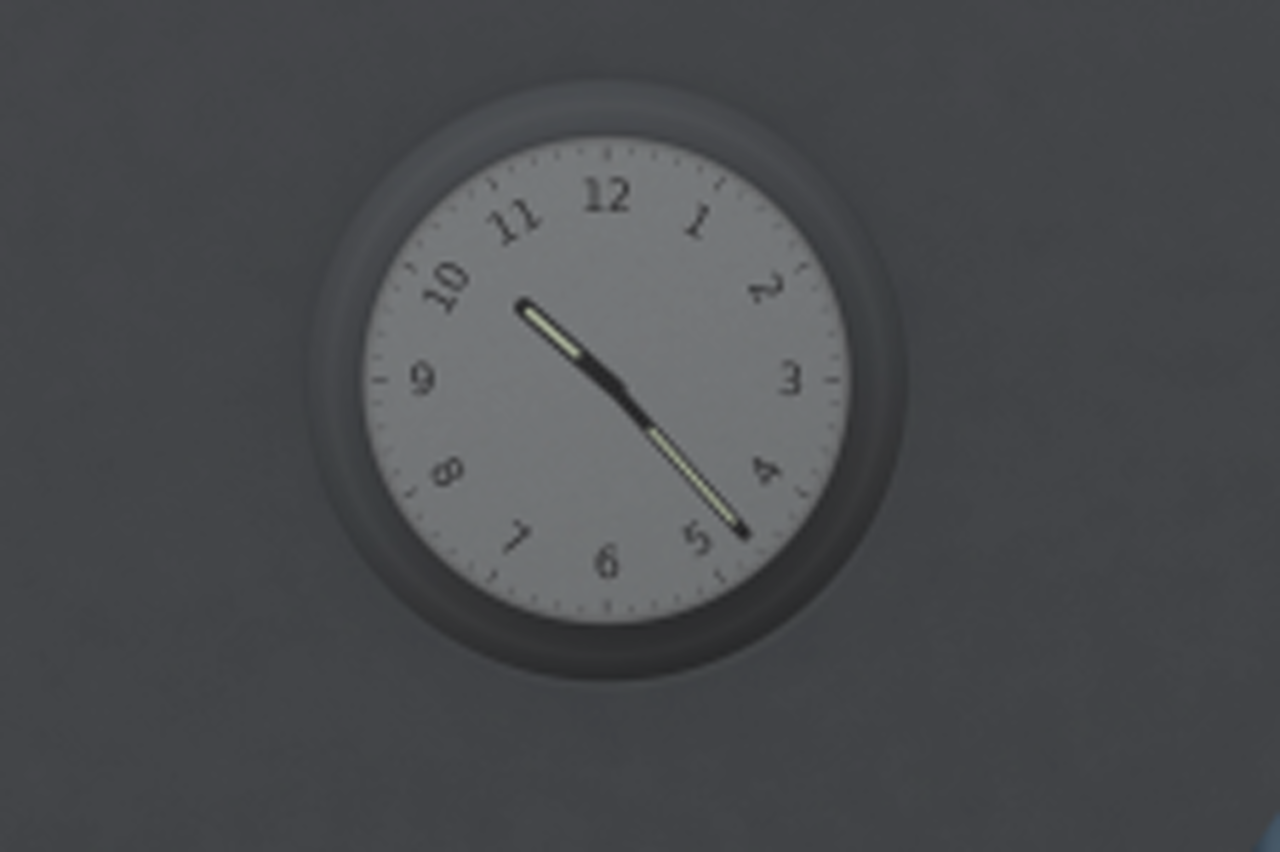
h=10 m=23
